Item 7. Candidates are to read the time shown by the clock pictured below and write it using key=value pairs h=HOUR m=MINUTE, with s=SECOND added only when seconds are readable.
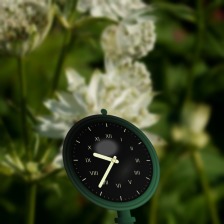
h=9 m=36
